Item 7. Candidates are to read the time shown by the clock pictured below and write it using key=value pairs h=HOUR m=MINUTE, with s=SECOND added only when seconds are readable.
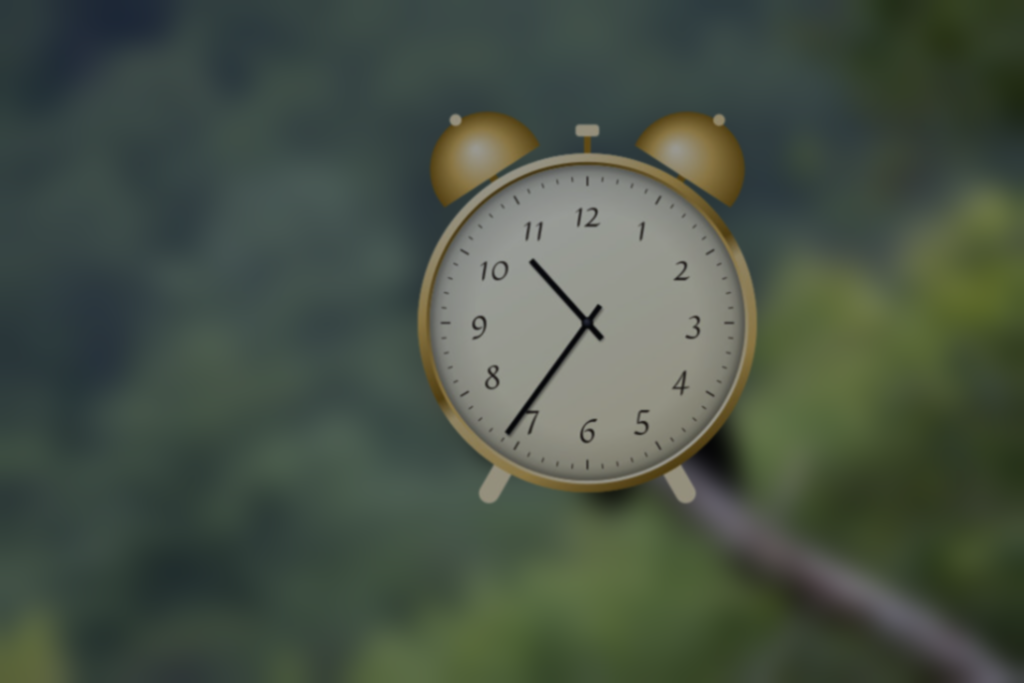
h=10 m=36
